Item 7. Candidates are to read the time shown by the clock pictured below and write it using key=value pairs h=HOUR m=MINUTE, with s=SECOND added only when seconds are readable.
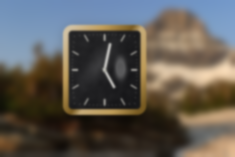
h=5 m=2
